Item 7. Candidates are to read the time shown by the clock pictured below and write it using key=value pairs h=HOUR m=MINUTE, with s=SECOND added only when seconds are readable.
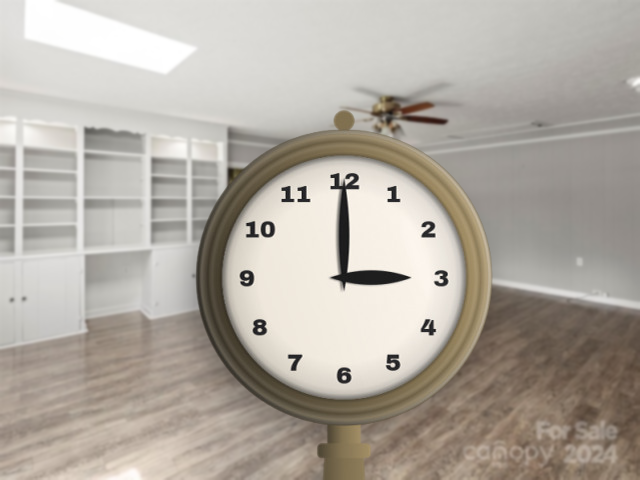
h=3 m=0
